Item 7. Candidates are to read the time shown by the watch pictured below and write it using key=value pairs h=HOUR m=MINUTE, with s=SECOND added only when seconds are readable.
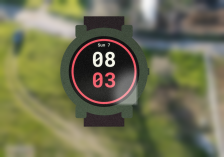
h=8 m=3
